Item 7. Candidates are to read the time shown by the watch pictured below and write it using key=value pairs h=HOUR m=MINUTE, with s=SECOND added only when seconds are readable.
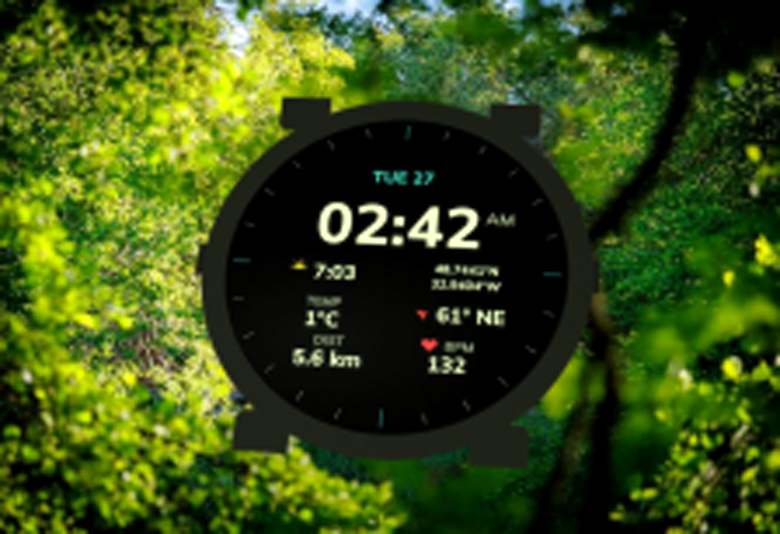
h=2 m=42
